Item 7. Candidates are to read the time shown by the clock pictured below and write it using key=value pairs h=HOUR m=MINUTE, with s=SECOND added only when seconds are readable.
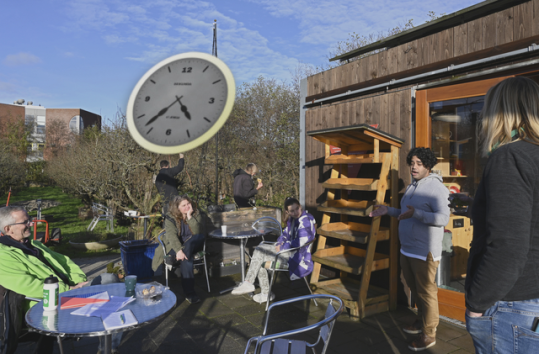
h=4 m=37
